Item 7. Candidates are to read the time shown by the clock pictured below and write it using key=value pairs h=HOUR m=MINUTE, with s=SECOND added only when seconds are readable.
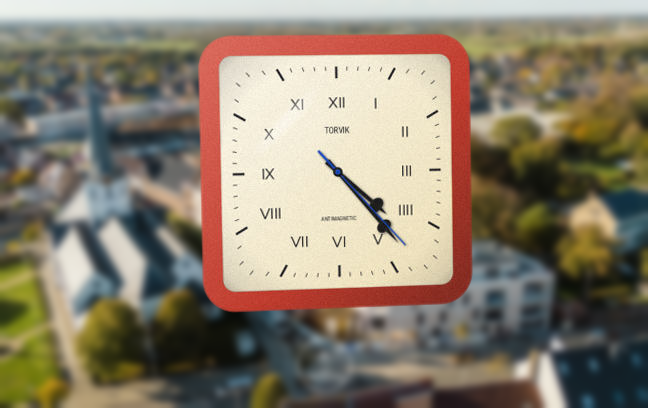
h=4 m=23 s=23
